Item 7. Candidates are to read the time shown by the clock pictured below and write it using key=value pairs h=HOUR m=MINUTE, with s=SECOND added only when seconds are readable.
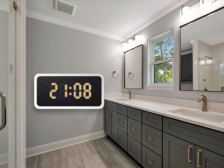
h=21 m=8
